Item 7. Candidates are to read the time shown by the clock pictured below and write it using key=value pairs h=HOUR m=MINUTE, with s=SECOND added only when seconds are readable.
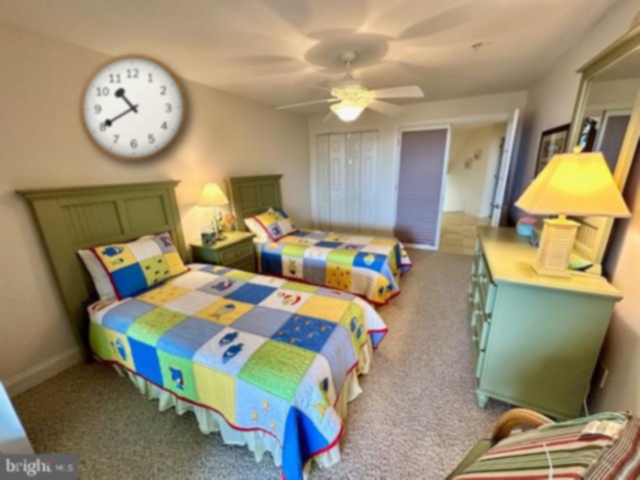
h=10 m=40
